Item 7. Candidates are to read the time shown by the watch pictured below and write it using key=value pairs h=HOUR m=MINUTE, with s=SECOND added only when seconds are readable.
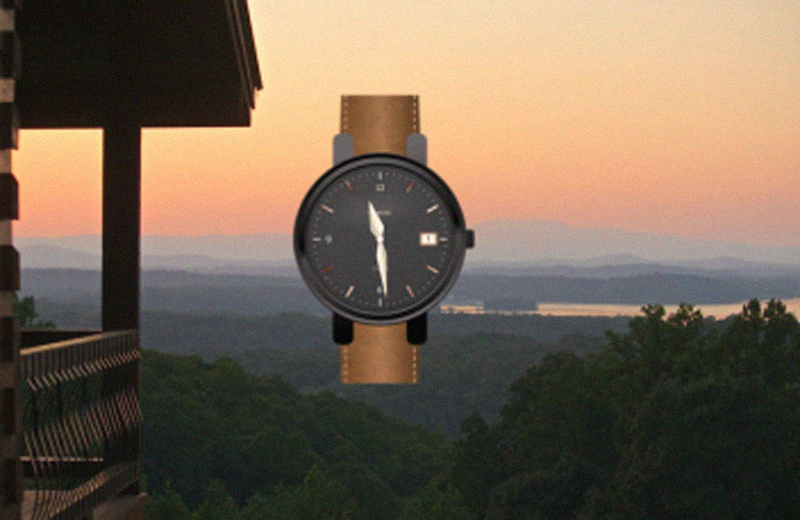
h=11 m=29
